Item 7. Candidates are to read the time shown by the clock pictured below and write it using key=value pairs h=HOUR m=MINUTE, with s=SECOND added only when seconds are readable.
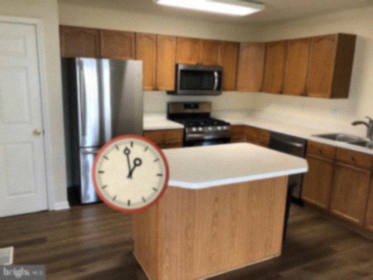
h=12 m=58
